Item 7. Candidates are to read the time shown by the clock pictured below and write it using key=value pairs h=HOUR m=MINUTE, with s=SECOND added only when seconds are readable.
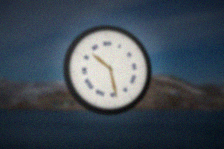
h=10 m=29
